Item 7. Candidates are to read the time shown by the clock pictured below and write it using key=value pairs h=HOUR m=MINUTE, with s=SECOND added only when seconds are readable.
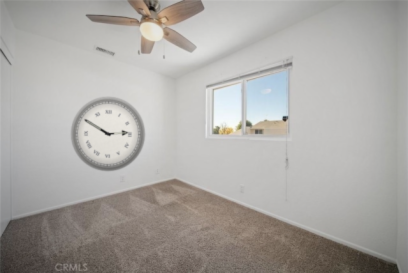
h=2 m=50
